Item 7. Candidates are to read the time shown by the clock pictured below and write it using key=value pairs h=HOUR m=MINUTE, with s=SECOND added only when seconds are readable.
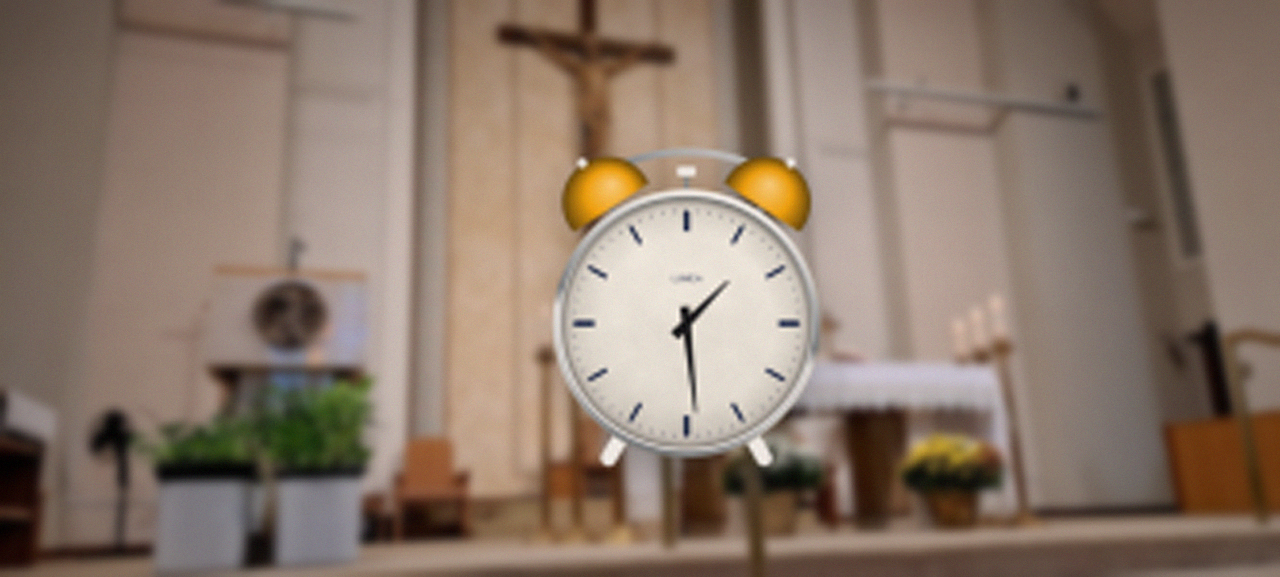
h=1 m=29
